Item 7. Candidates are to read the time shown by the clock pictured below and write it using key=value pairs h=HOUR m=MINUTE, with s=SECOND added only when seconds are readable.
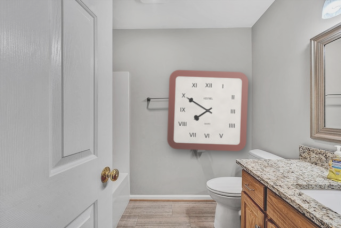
h=7 m=50
